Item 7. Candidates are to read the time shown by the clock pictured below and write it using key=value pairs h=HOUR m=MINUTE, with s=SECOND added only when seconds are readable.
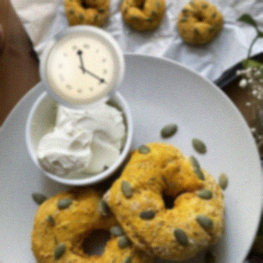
h=11 m=19
